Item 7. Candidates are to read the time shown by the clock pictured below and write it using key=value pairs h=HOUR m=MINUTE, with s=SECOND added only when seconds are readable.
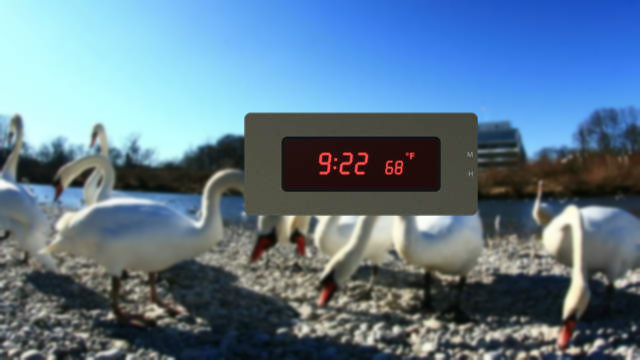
h=9 m=22
